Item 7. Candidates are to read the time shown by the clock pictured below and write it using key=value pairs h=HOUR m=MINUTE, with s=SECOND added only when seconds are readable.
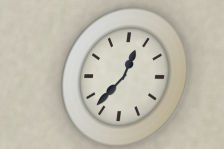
h=12 m=37
